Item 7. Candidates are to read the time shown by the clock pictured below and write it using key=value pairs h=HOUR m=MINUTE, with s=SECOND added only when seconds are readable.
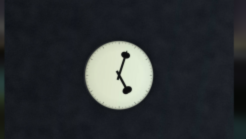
h=5 m=3
